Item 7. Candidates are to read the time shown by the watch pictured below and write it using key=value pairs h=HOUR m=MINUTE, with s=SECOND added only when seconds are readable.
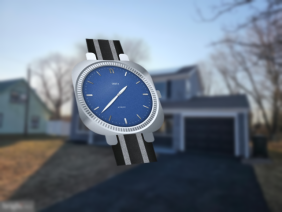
h=1 m=38
